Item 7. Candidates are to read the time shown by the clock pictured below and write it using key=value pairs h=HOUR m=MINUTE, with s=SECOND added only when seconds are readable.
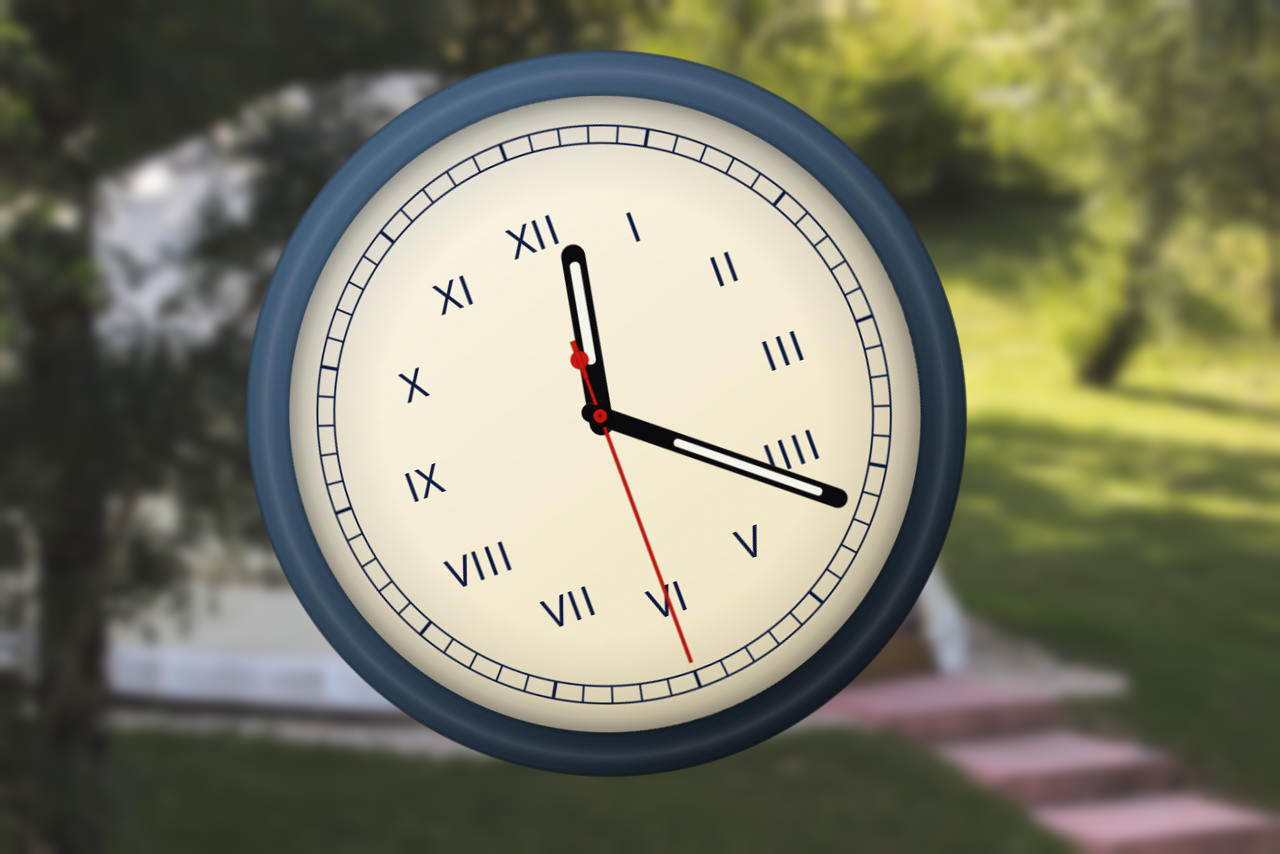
h=12 m=21 s=30
